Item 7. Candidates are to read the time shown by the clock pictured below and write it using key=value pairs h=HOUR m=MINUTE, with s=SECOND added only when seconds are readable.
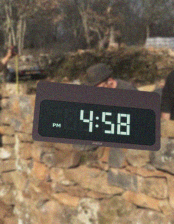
h=4 m=58
